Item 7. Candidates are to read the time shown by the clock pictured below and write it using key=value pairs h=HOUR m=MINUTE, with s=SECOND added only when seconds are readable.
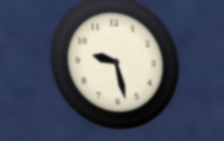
h=9 m=28
